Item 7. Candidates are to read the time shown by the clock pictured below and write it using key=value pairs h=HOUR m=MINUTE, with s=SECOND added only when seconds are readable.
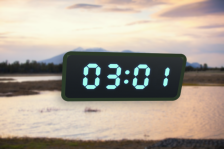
h=3 m=1
